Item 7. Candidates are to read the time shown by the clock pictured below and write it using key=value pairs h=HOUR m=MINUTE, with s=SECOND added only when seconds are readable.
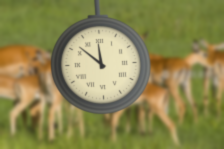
h=11 m=52
